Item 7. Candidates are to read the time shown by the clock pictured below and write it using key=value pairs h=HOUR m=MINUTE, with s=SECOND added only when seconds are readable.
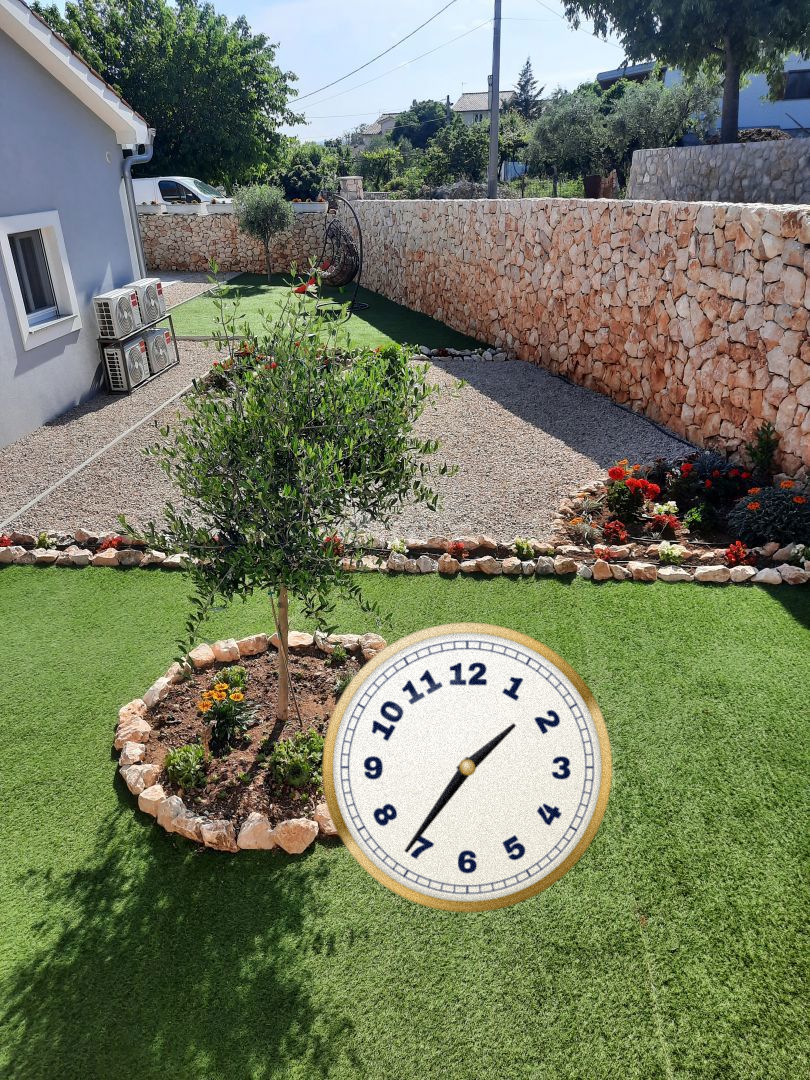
h=1 m=36
